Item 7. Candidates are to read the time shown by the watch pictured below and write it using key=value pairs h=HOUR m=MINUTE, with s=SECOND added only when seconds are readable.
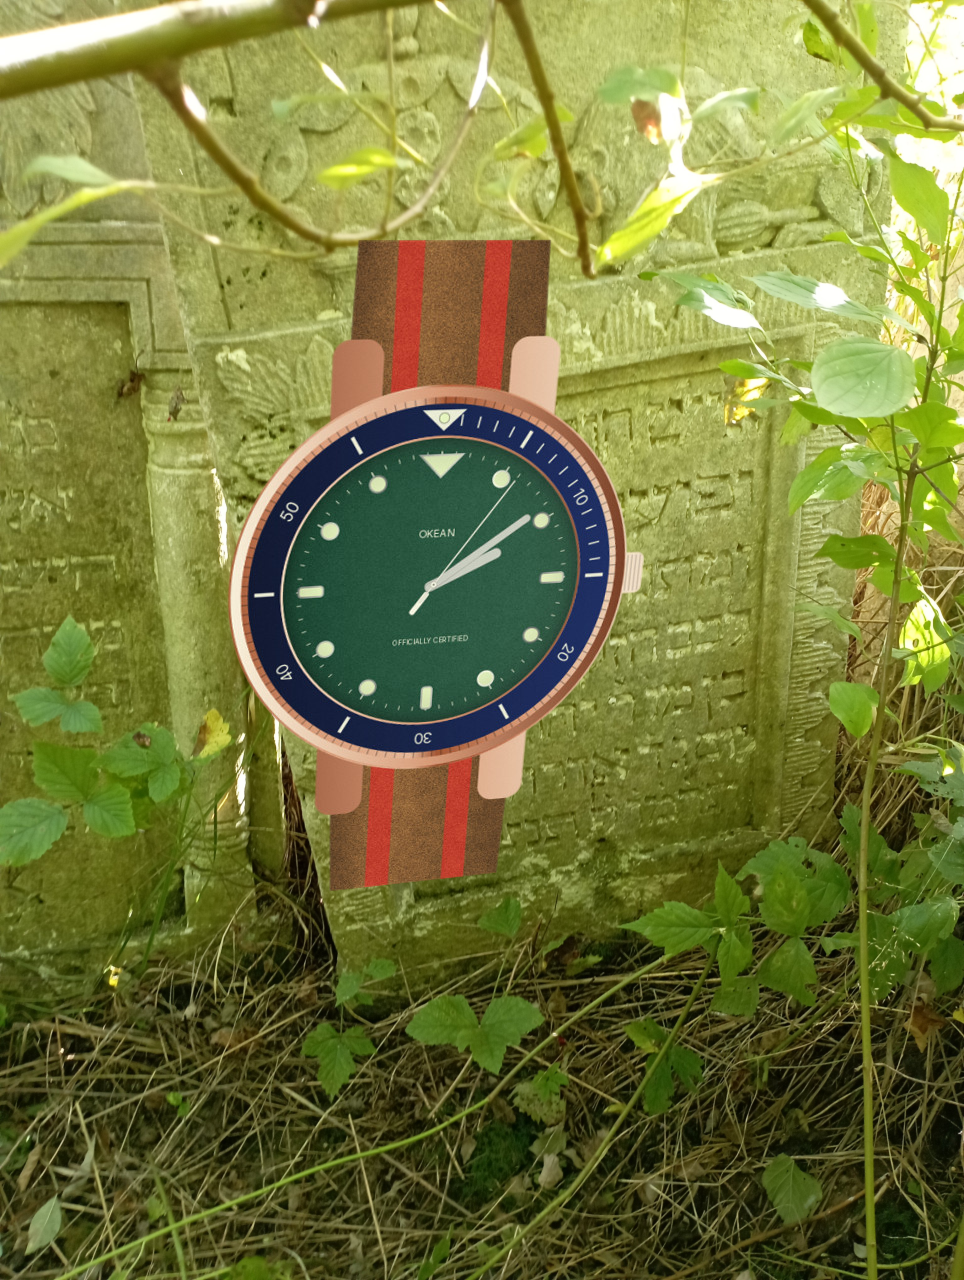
h=2 m=9 s=6
